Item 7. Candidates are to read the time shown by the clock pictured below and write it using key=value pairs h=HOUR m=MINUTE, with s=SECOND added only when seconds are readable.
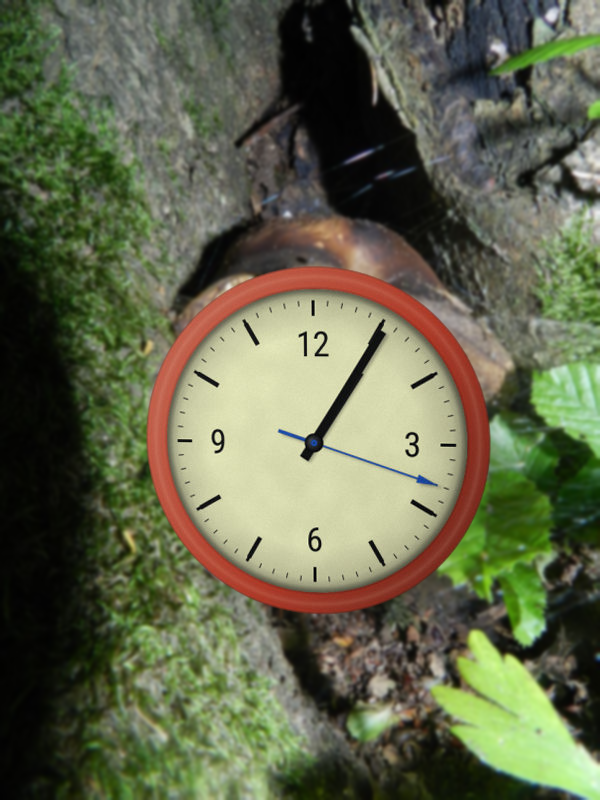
h=1 m=5 s=18
